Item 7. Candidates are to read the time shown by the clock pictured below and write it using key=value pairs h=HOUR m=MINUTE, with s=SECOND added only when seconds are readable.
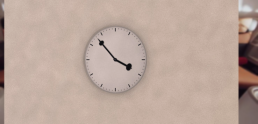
h=3 m=53
